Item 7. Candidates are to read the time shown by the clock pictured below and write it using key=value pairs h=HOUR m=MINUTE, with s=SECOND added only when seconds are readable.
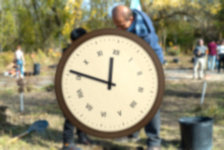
h=11 m=46
